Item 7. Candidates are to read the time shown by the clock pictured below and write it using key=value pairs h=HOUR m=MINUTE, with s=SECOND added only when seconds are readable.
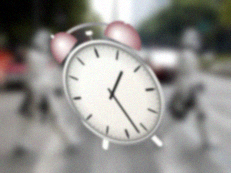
h=1 m=27
